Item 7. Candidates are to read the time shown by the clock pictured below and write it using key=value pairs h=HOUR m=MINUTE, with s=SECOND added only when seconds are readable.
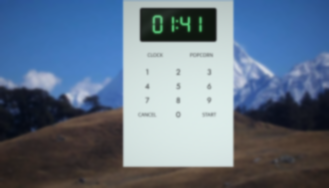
h=1 m=41
